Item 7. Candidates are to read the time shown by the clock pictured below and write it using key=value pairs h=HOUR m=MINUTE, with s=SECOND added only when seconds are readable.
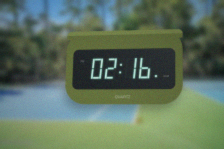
h=2 m=16
